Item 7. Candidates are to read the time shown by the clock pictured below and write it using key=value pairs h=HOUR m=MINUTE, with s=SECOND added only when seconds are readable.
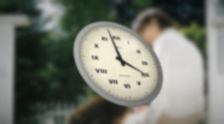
h=3 m=58
